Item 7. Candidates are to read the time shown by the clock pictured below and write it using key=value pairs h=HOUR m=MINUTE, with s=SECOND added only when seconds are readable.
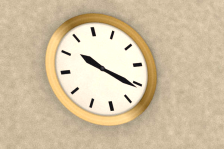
h=10 m=21
